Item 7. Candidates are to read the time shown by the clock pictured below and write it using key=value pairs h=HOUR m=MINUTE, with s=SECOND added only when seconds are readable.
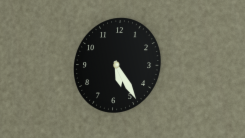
h=5 m=24
